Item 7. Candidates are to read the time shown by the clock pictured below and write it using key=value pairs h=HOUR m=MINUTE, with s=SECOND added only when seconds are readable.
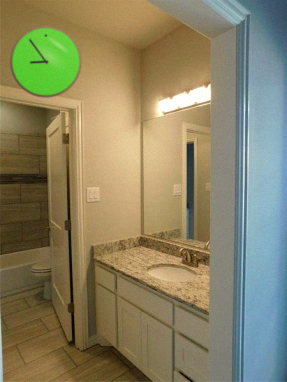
h=8 m=54
